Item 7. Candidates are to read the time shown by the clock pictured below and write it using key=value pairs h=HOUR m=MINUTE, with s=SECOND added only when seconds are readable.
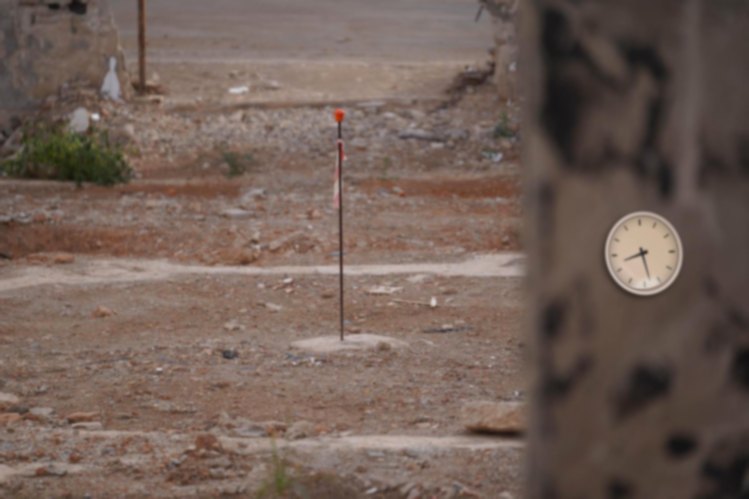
h=8 m=28
